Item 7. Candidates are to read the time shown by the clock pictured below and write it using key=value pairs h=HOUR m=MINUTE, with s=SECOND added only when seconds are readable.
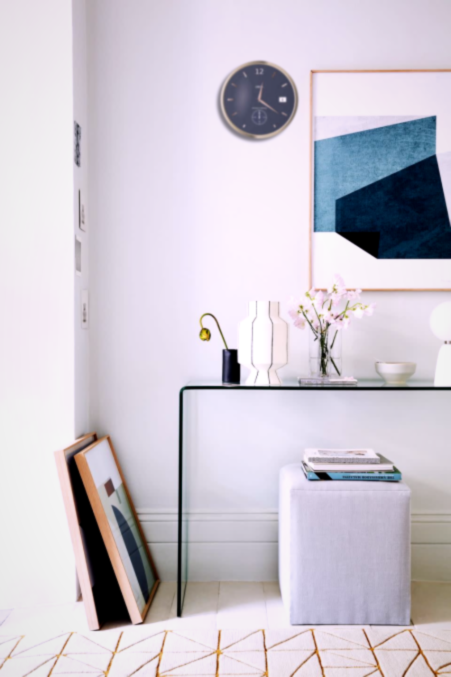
h=12 m=21
